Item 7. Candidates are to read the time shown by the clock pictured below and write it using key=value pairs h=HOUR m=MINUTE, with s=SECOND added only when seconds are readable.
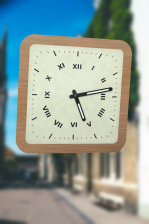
h=5 m=13
